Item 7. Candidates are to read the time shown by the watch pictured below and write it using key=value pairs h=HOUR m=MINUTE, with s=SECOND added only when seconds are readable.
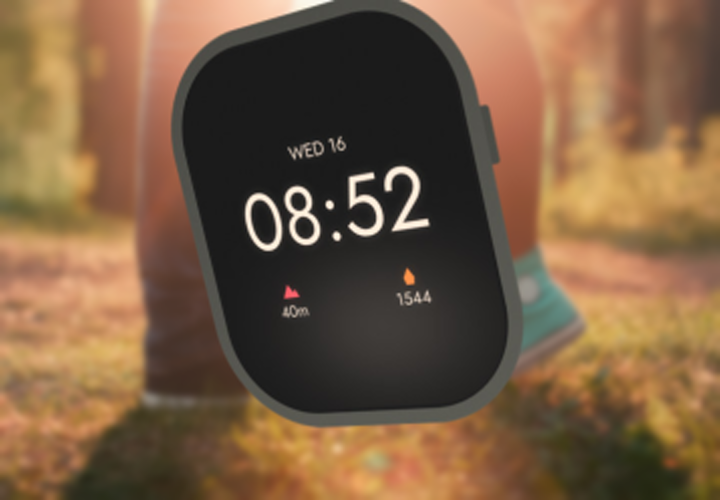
h=8 m=52
